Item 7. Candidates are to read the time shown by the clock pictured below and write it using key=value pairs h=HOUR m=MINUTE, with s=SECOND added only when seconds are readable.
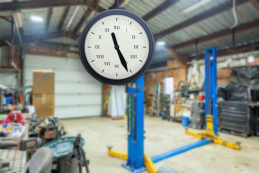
h=11 m=26
